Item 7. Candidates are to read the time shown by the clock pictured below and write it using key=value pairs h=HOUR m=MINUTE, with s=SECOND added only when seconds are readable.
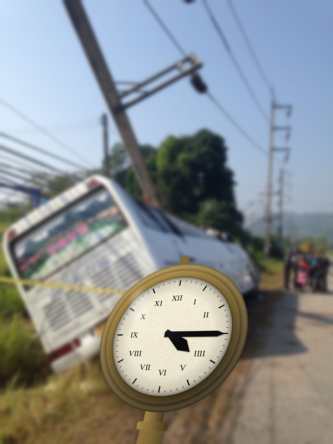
h=4 m=15
